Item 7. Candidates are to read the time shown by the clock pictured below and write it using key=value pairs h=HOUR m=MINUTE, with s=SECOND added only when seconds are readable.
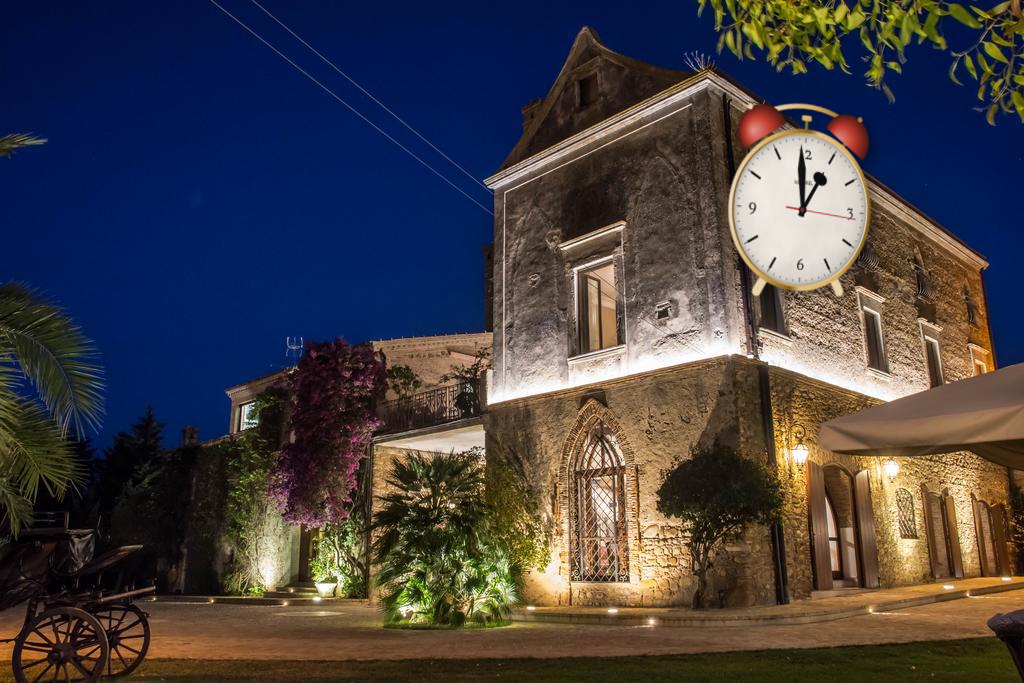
h=12 m=59 s=16
